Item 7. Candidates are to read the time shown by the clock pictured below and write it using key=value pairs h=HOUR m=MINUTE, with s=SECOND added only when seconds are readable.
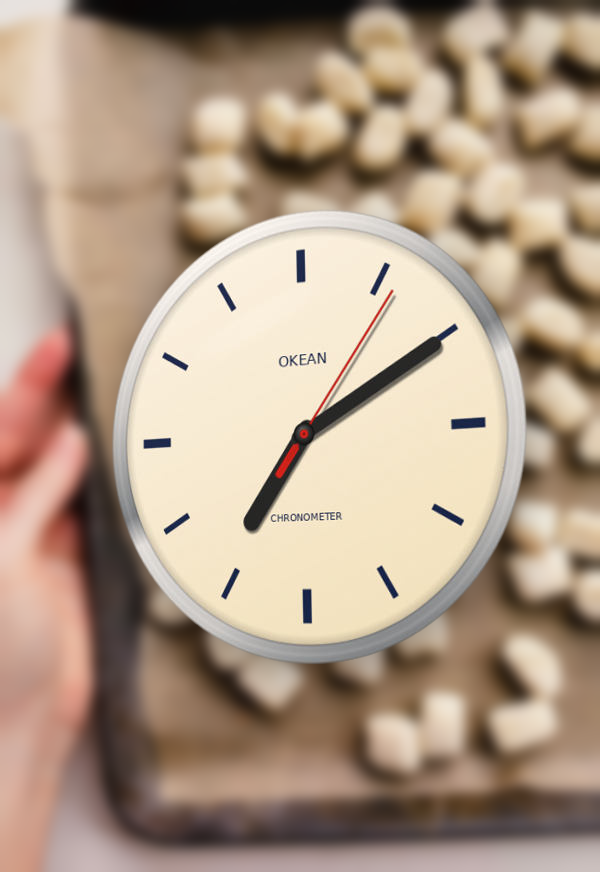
h=7 m=10 s=6
